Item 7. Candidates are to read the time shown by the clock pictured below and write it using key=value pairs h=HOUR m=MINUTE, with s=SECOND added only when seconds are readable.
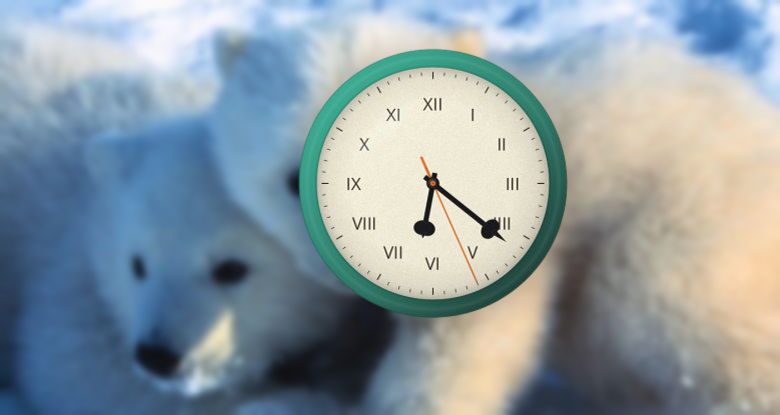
h=6 m=21 s=26
